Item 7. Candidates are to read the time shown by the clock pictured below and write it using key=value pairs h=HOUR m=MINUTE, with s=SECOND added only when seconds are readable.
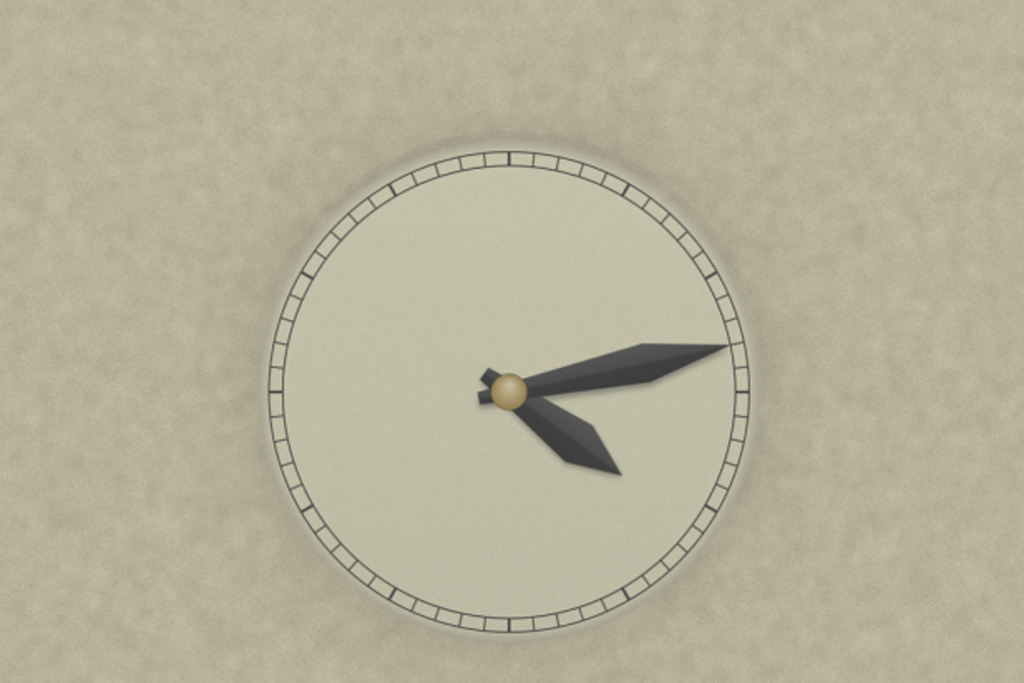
h=4 m=13
